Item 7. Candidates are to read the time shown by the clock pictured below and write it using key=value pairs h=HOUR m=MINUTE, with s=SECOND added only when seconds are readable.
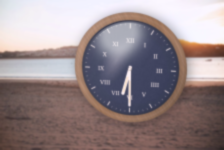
h=6 m=30
